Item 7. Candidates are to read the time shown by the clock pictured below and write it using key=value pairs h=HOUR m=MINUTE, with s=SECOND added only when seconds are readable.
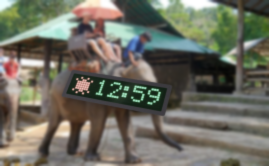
h=12 m=59
